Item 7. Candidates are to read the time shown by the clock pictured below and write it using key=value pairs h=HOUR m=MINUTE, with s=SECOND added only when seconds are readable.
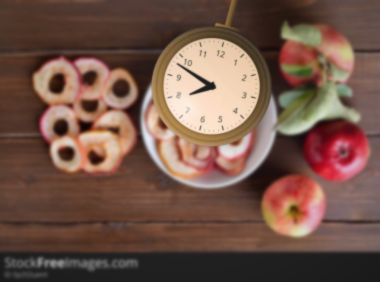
h=7 m=48
